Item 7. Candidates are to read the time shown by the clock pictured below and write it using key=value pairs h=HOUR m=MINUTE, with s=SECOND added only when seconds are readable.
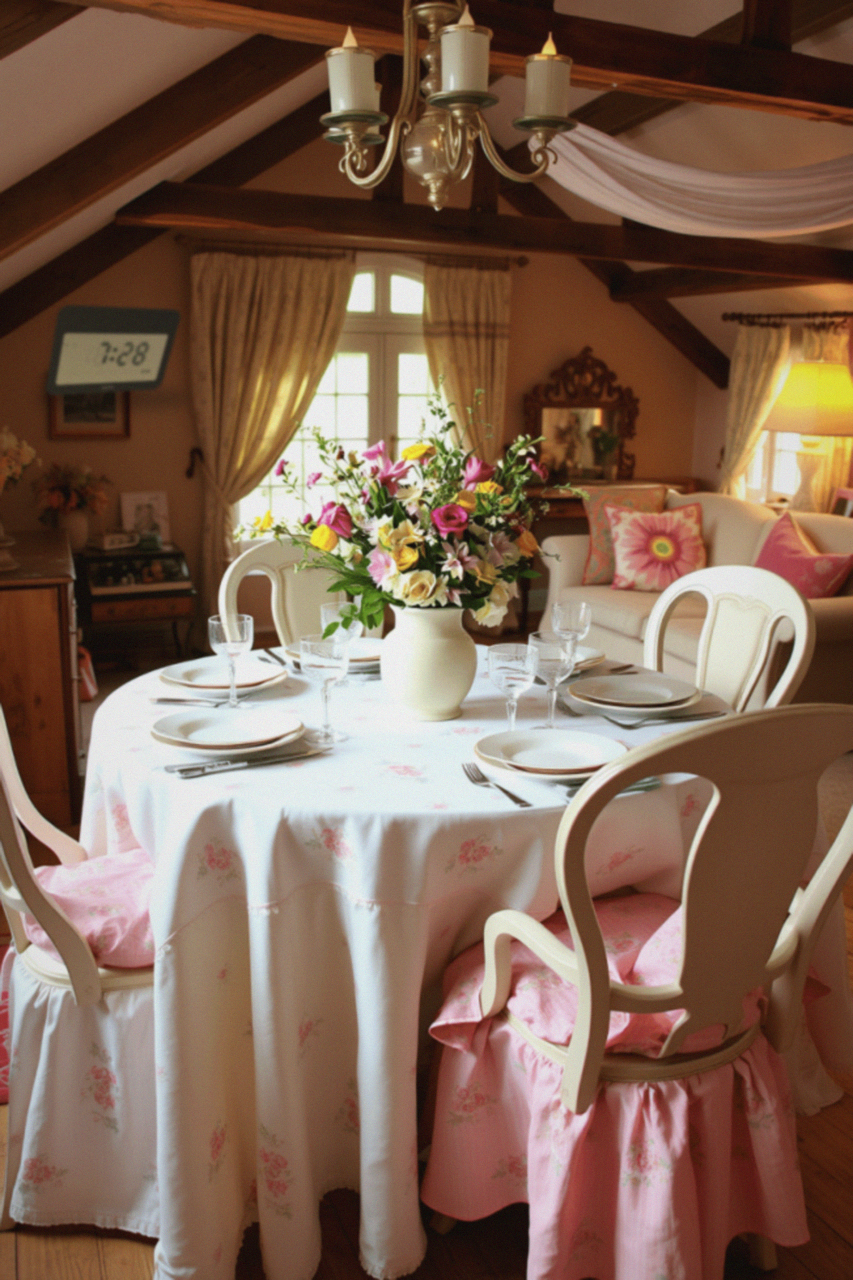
h=7 m=28
